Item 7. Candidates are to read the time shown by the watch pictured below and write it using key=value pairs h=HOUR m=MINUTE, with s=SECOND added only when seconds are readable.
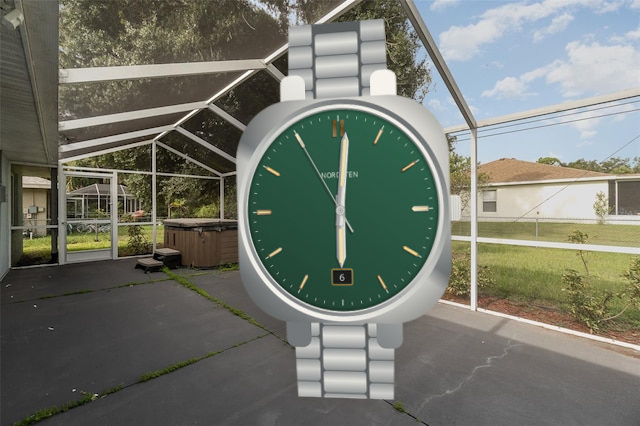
h=6 m=0 s=55
